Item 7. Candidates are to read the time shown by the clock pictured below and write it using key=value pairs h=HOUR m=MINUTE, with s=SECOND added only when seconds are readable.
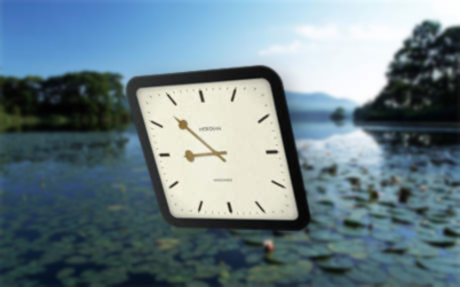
h=8 m=53
